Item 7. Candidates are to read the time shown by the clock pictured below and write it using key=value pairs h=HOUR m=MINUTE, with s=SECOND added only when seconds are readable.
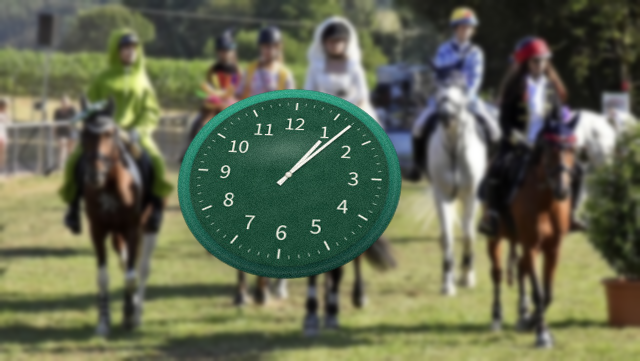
h=1 m=7
